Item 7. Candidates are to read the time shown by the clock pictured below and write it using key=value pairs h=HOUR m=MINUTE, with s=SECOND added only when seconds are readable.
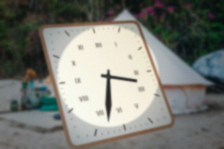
h=3 m=33
